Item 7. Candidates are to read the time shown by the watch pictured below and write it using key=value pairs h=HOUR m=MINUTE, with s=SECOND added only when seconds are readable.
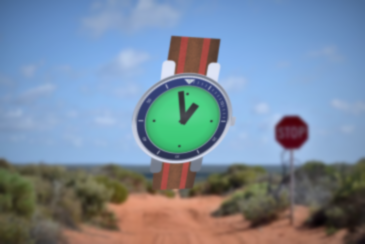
h=12 m=58
